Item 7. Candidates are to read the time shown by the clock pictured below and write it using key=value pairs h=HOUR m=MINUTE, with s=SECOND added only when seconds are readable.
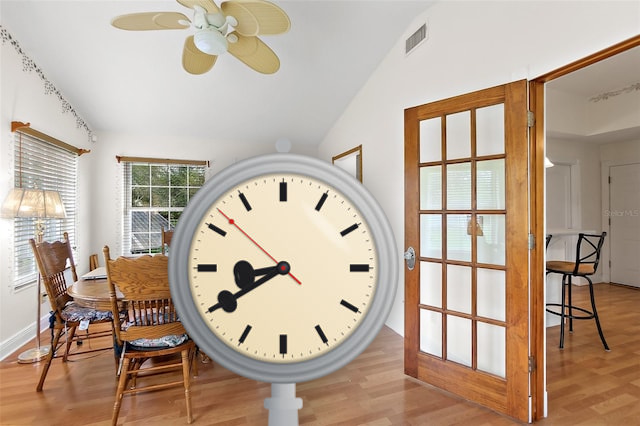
h=8 m=39 s=52
